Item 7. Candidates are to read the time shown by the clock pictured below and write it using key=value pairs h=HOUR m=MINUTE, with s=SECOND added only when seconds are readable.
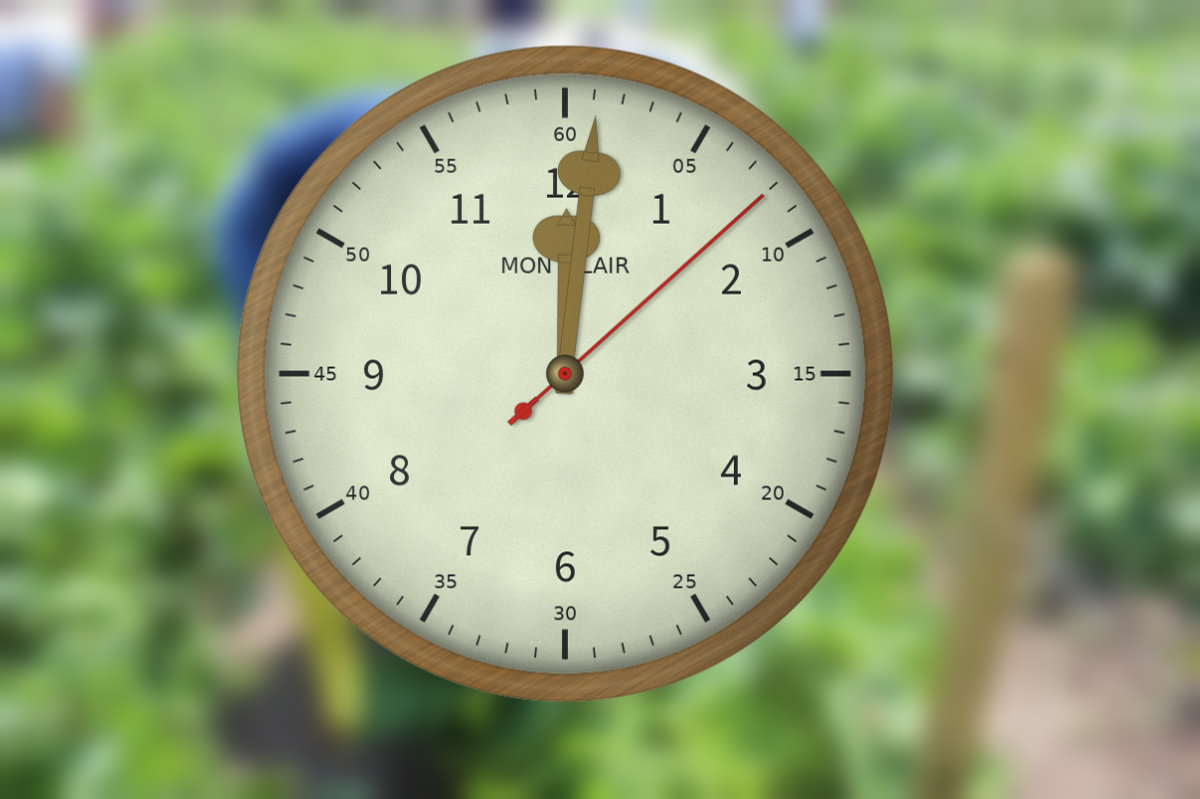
h=12 m=1 s=8
